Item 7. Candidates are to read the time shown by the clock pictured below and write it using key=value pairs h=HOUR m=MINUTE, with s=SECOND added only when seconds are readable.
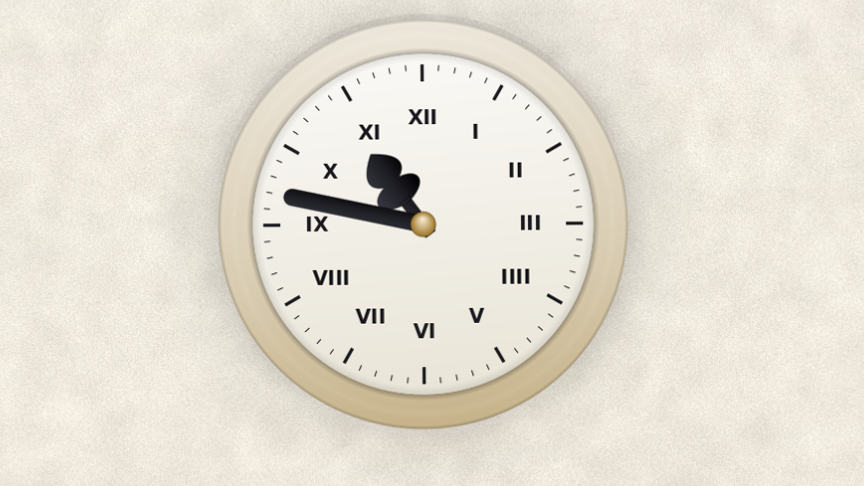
h=10 m=47
